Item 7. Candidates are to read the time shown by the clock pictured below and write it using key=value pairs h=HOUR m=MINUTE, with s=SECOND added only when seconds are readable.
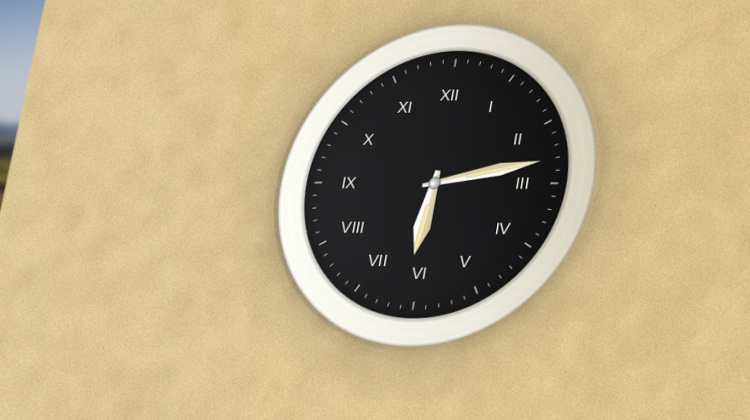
h=6 m=13
